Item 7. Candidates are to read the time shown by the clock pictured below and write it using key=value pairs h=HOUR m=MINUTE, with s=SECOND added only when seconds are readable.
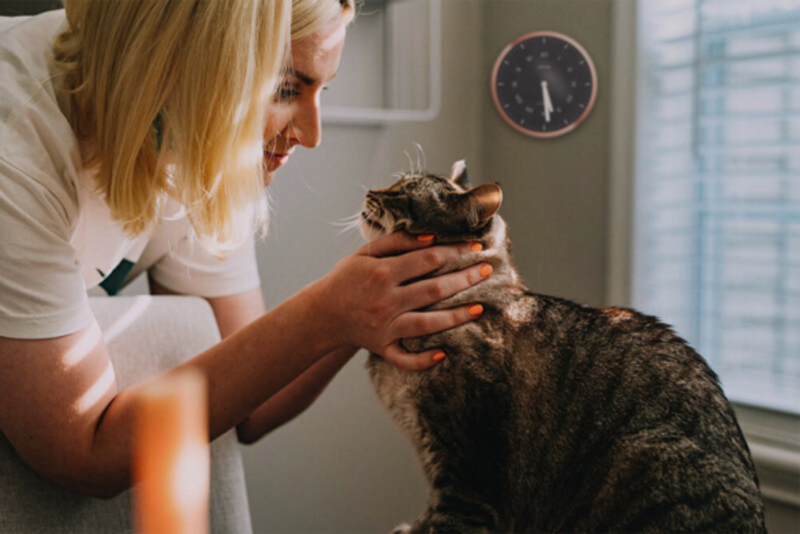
h=5 m=29
